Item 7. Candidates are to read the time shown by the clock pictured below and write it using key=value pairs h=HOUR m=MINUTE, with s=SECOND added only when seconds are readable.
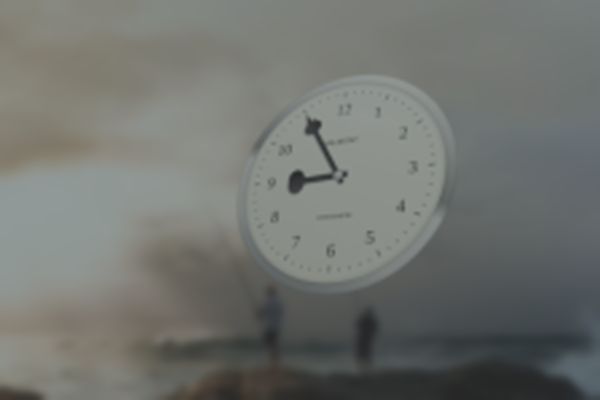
h=8 m=55
